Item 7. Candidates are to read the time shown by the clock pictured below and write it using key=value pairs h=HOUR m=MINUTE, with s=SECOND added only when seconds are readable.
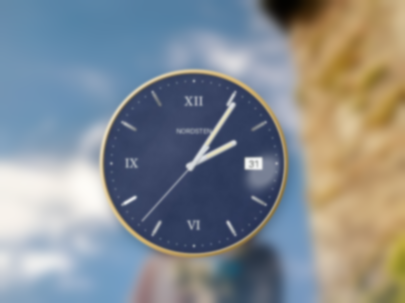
h=2 m=5 s=37
